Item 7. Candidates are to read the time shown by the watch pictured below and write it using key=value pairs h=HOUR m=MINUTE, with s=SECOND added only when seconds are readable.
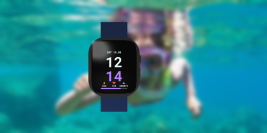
h=12 m=14
